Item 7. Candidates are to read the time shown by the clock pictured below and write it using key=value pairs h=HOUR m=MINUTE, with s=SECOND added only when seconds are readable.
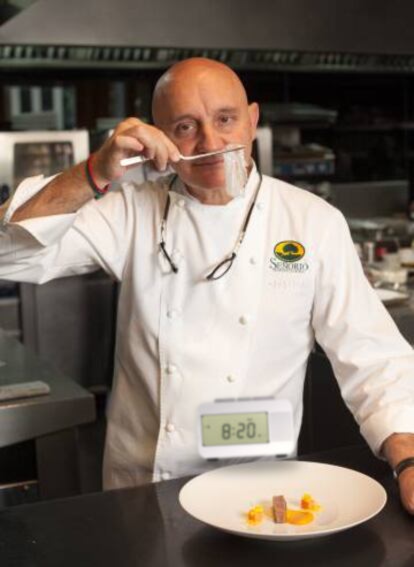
h=8 m=20
